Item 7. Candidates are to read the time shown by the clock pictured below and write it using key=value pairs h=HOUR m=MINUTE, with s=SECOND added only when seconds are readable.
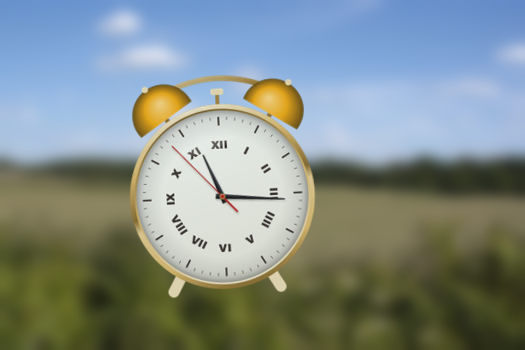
h=11 m=15 s=53
